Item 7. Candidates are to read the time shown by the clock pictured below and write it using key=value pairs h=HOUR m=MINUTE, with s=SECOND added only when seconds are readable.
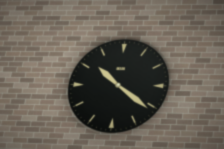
h=10 m=21
